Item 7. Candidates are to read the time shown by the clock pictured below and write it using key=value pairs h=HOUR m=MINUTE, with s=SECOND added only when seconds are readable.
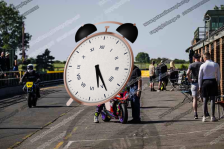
h=5 m=24
